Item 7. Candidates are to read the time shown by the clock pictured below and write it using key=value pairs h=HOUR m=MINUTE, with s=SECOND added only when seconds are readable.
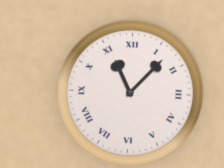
h=11 m=7
